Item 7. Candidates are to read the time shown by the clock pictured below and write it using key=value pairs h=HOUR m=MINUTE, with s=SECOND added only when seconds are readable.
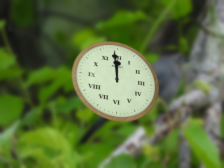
h=11 m=59
